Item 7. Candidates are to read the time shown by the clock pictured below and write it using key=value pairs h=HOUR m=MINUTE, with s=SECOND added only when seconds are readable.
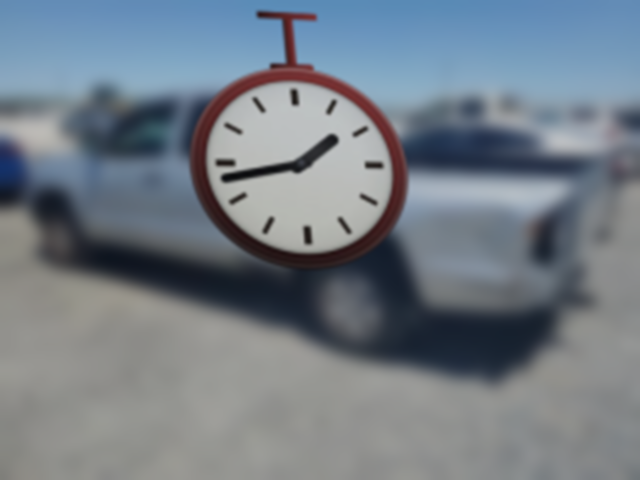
h=1 m=43
